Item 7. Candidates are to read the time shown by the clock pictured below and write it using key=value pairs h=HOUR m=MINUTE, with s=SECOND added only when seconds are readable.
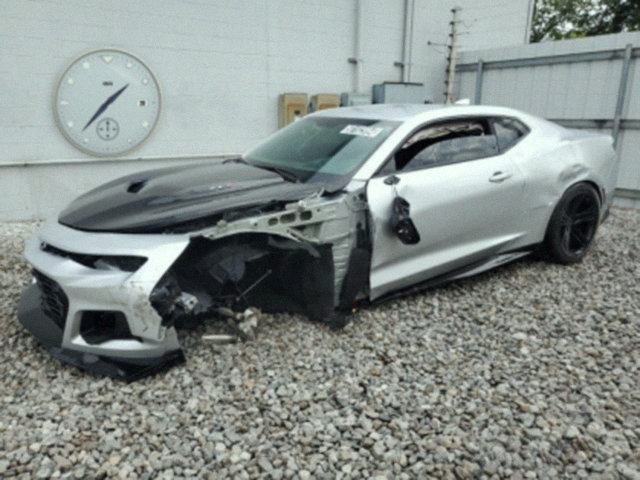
h=1 m=37
